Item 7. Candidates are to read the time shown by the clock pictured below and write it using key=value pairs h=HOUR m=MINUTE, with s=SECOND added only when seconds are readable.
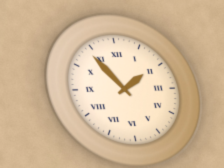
h=1 m=54
